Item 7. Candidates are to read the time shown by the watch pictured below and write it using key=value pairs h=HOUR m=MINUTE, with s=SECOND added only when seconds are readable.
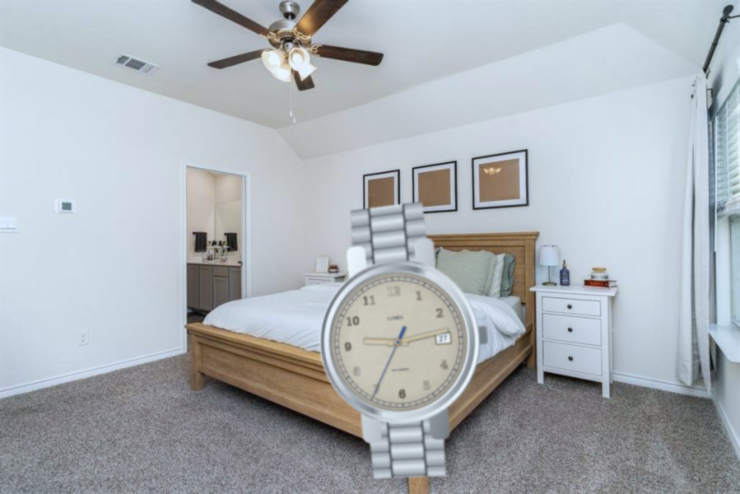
h=9 m=13 s=35
